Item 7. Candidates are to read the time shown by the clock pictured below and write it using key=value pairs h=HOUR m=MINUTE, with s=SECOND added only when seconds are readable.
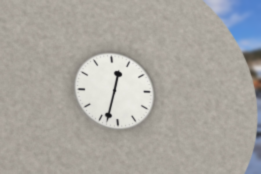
h=12 m=33
